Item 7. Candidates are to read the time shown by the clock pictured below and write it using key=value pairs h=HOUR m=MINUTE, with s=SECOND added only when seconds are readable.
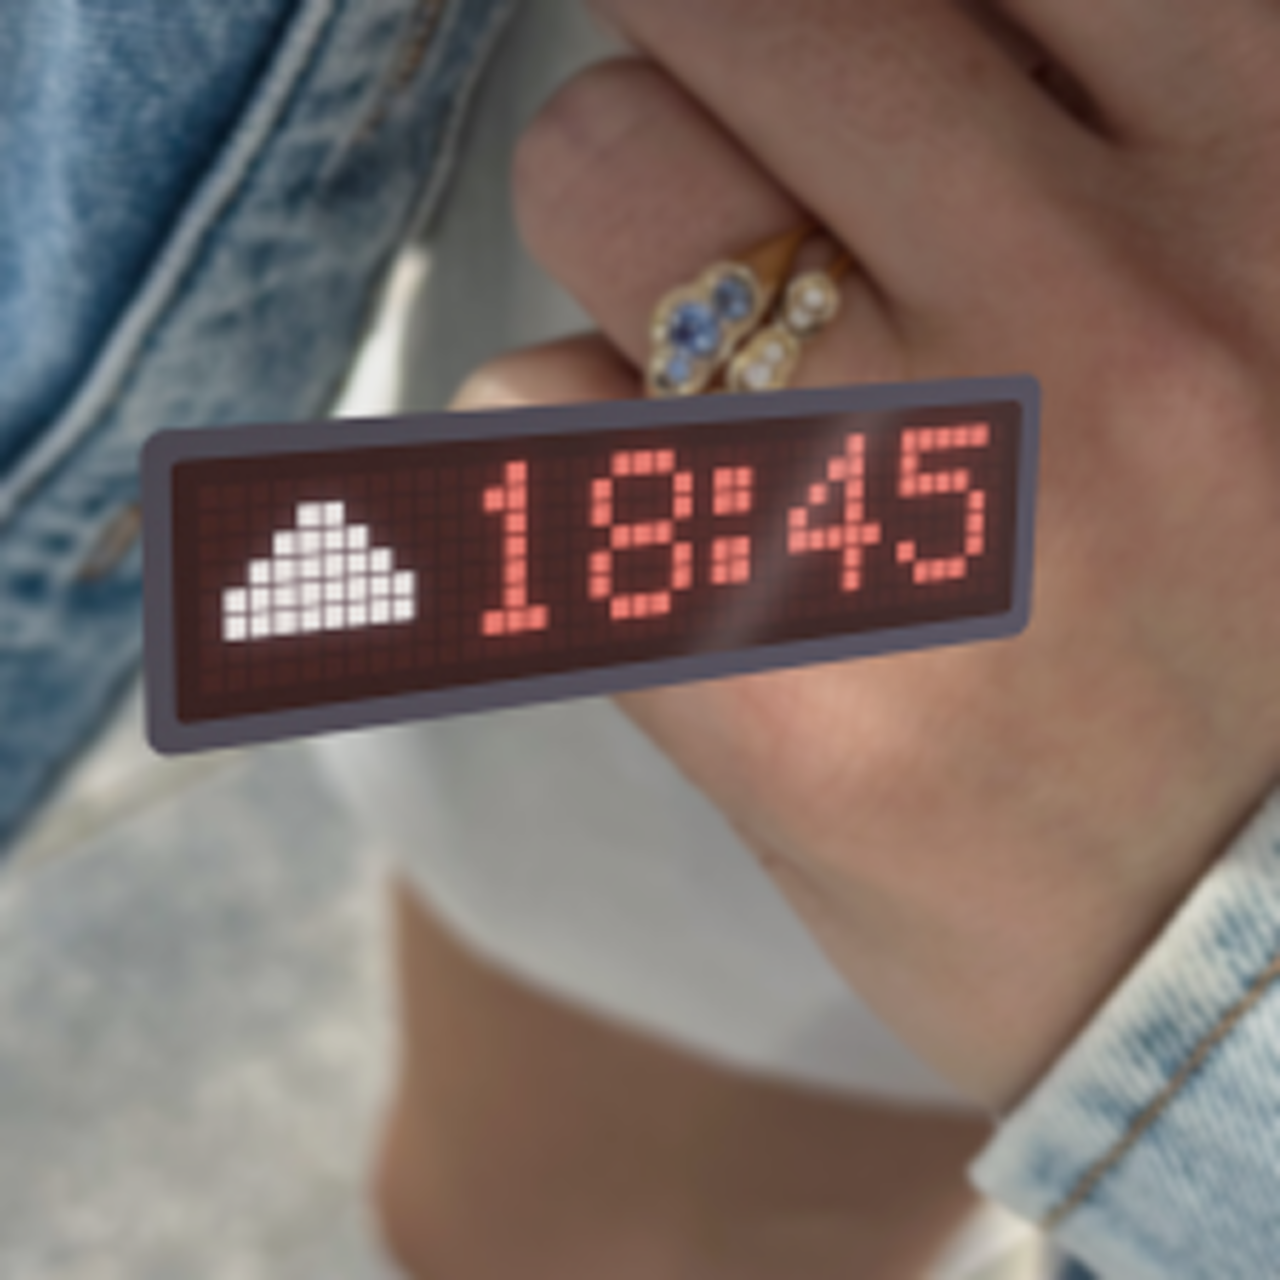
h=18 m=45
